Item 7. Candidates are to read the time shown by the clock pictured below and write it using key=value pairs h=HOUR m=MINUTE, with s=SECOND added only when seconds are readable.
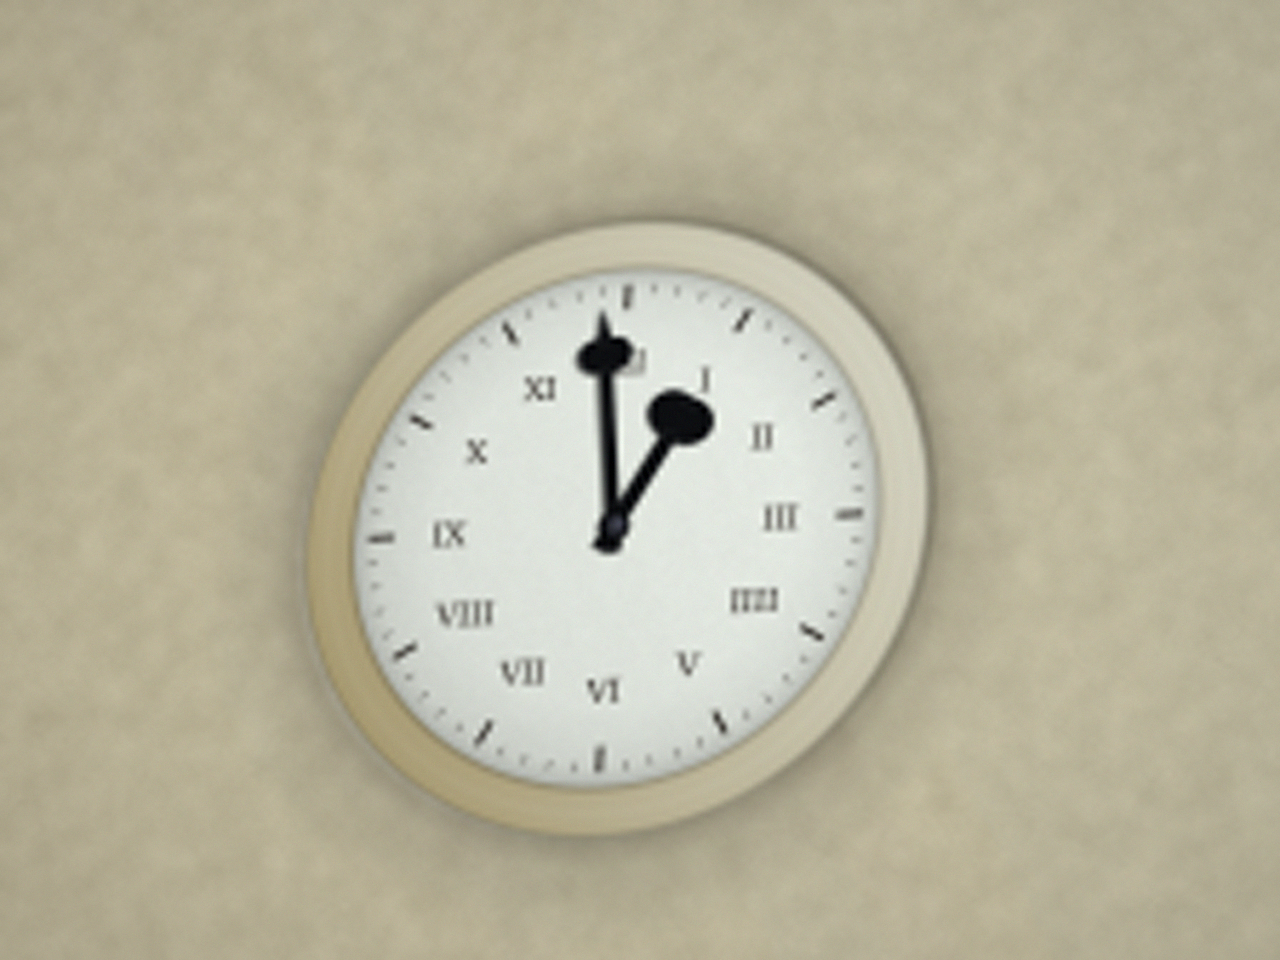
h=12 m=59
